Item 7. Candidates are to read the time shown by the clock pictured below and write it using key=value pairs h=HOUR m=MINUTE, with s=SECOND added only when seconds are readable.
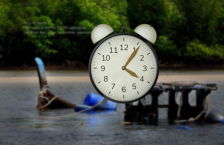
h=4 m=6
